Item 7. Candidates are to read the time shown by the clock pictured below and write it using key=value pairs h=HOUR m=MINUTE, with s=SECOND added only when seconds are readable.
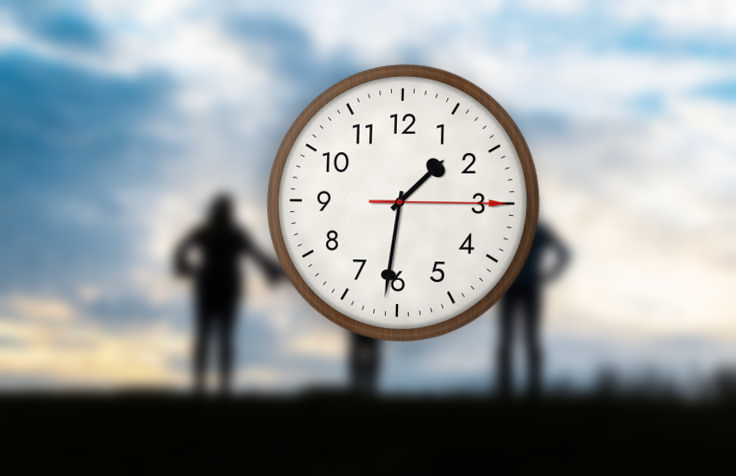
h=1 m=31 s=15
